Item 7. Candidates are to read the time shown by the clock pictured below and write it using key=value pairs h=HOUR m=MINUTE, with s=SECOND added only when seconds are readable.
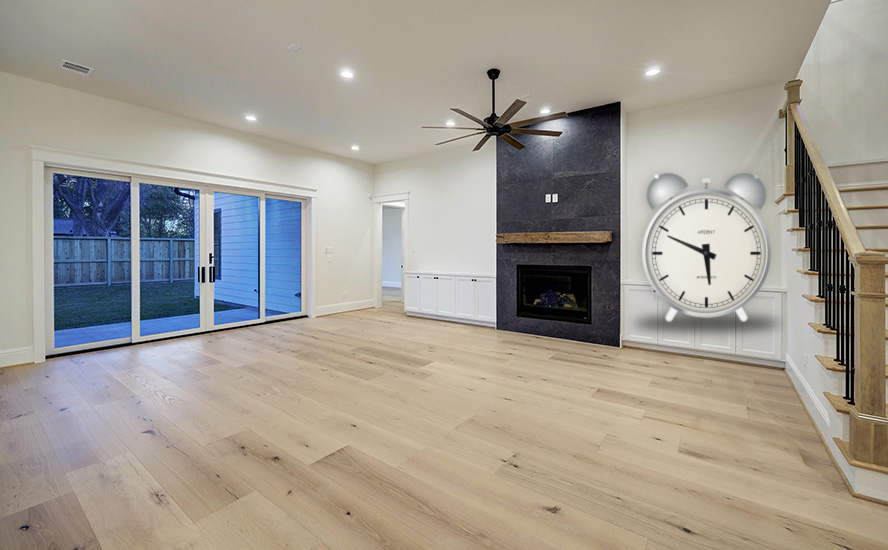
h=5 m=49
